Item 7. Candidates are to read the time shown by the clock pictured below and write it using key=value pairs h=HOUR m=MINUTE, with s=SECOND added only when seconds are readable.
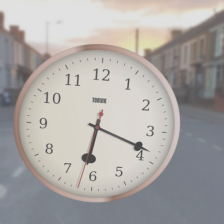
h=6 m=18 s=32
